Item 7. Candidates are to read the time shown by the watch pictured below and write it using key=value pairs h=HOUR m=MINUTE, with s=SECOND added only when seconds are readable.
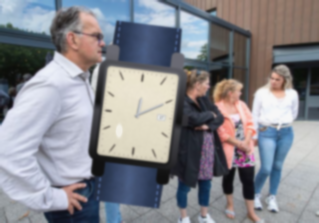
h=12 m=10
